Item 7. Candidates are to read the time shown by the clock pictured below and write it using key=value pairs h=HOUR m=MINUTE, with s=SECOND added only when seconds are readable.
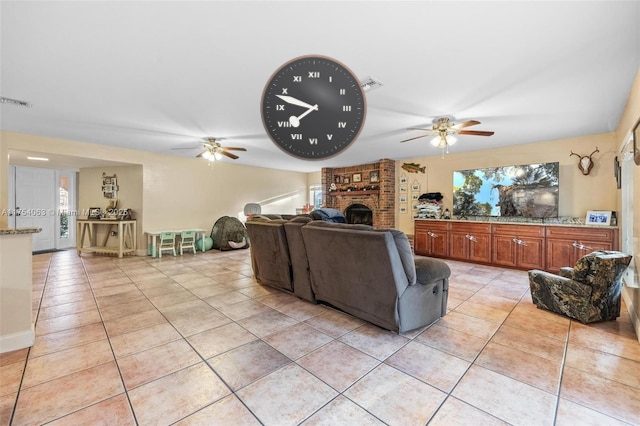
h=7 m=48
